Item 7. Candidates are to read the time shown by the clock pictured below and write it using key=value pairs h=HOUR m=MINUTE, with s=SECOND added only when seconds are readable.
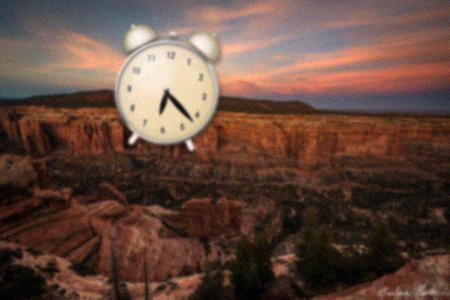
h=6 m=22
